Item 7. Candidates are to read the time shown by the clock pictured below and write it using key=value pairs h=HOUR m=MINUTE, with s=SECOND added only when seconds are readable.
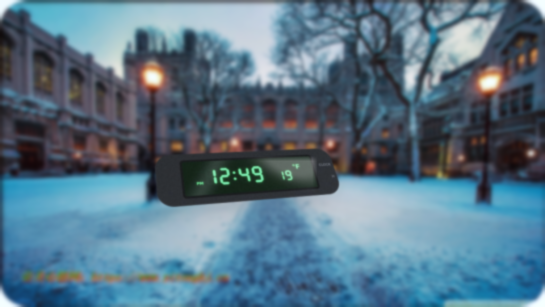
h=12 m=49
